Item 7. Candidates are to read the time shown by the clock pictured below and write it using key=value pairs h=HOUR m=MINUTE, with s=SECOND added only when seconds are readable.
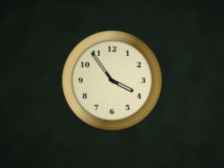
h=3 m=54
